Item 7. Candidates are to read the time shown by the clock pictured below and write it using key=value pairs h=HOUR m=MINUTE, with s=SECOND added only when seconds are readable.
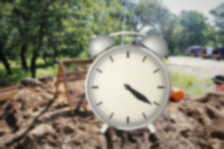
h=4 m=21
